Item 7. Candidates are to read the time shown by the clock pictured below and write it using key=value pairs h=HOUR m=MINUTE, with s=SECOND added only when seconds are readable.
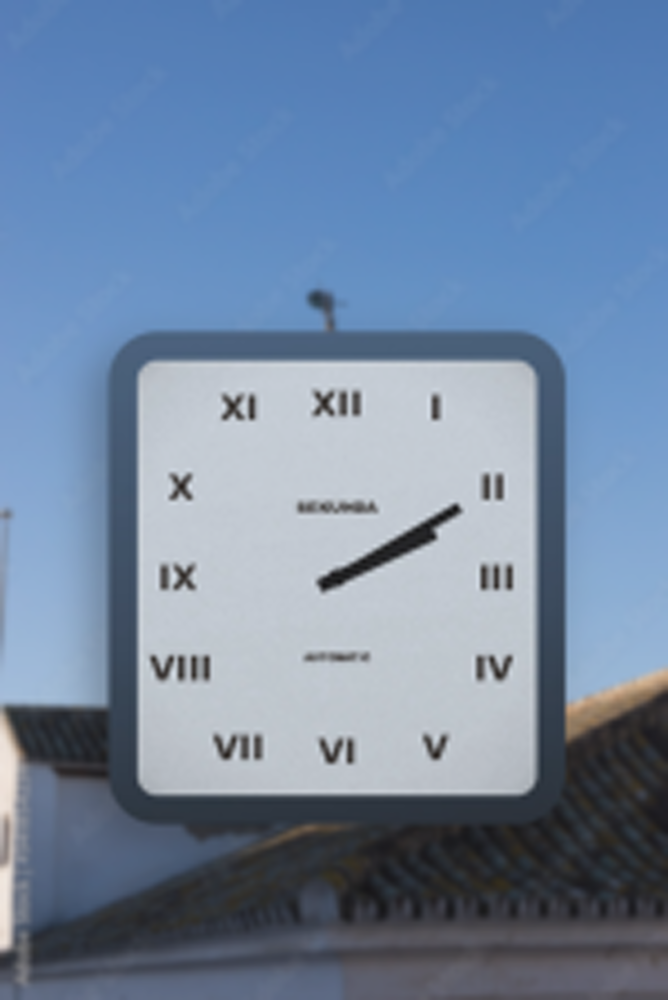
h=2 m=10
